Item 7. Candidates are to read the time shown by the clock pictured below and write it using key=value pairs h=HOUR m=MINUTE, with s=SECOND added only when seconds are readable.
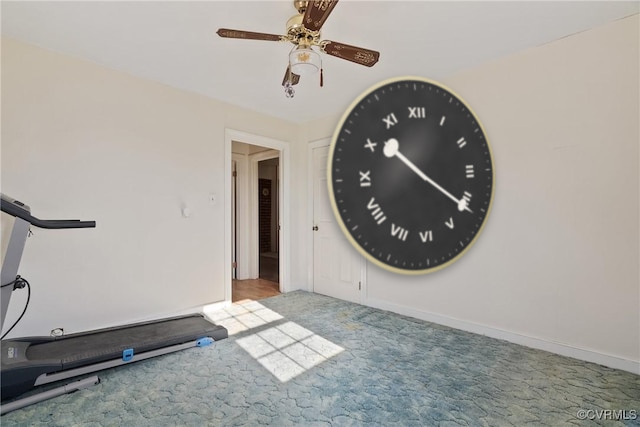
h=10 m=21
